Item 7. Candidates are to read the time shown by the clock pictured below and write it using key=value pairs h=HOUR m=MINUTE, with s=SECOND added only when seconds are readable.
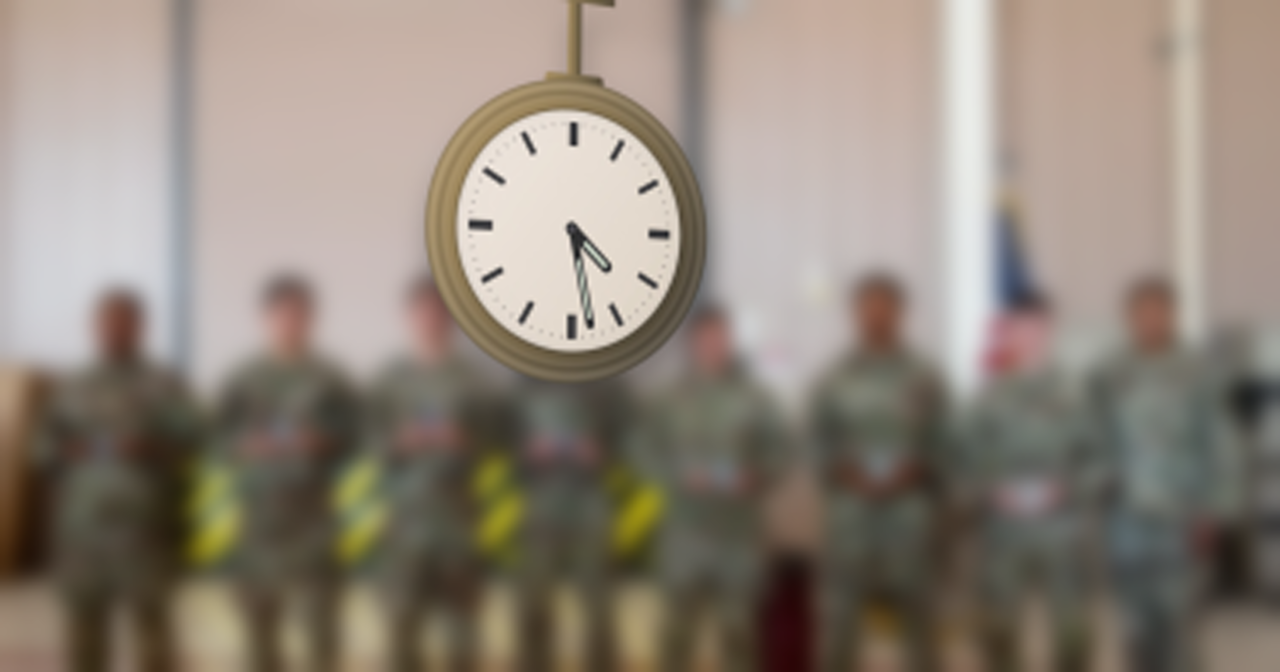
h=4 m=28
